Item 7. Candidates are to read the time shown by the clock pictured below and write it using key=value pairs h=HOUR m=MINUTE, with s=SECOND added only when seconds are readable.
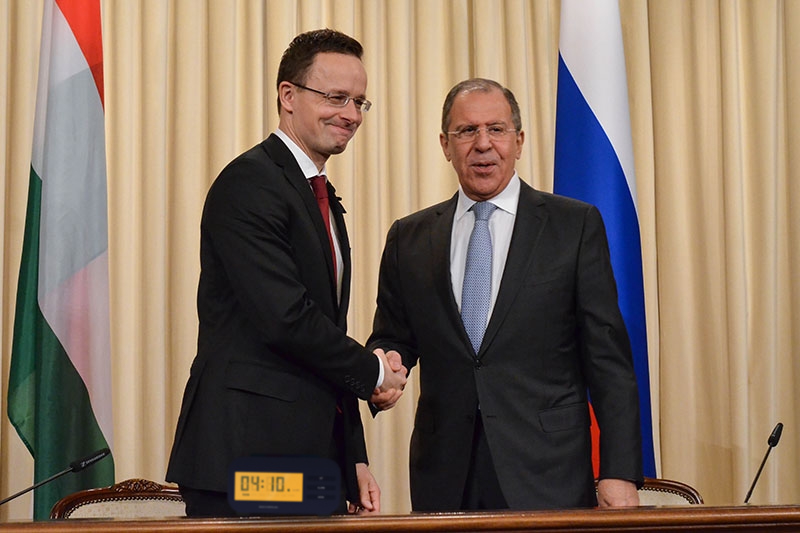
h=4 m=10
